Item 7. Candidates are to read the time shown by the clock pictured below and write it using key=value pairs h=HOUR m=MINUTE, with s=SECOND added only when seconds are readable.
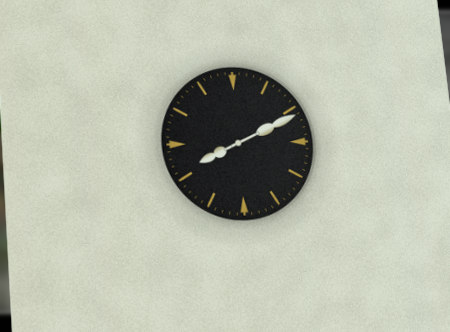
h=8 m=11
